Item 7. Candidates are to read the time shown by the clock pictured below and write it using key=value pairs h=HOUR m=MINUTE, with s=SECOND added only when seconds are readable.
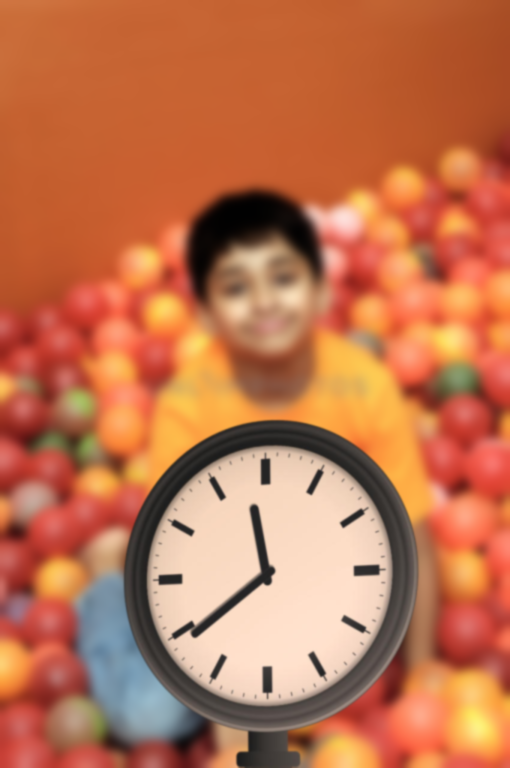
h=11 m=39
